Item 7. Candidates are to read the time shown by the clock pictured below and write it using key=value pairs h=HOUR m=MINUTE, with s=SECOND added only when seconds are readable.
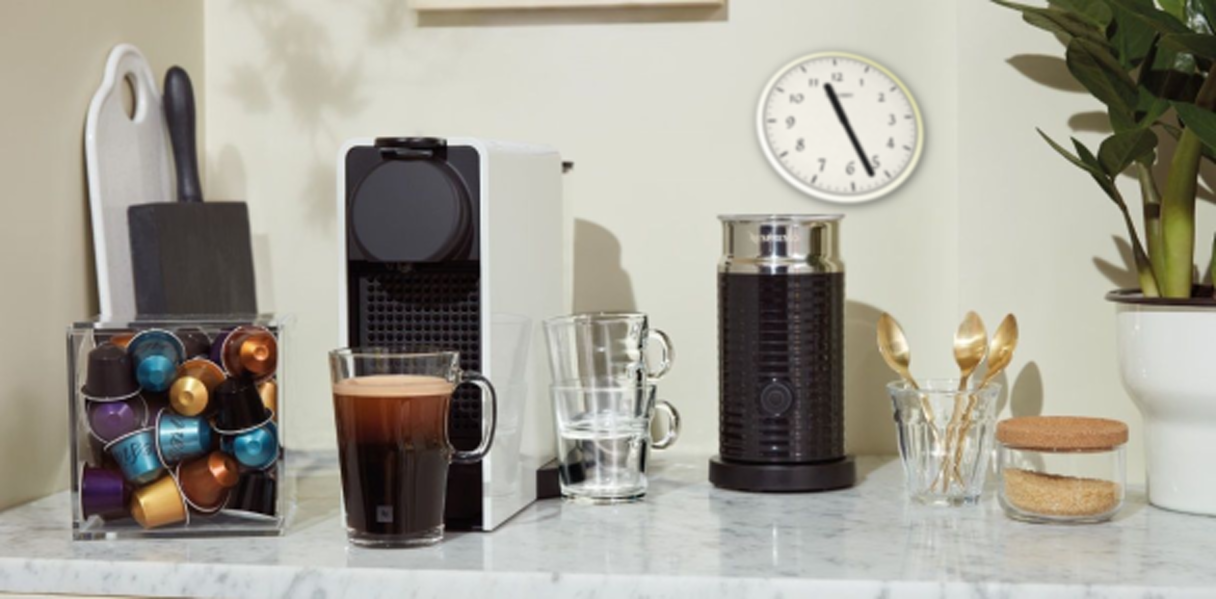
h=11 m=27
